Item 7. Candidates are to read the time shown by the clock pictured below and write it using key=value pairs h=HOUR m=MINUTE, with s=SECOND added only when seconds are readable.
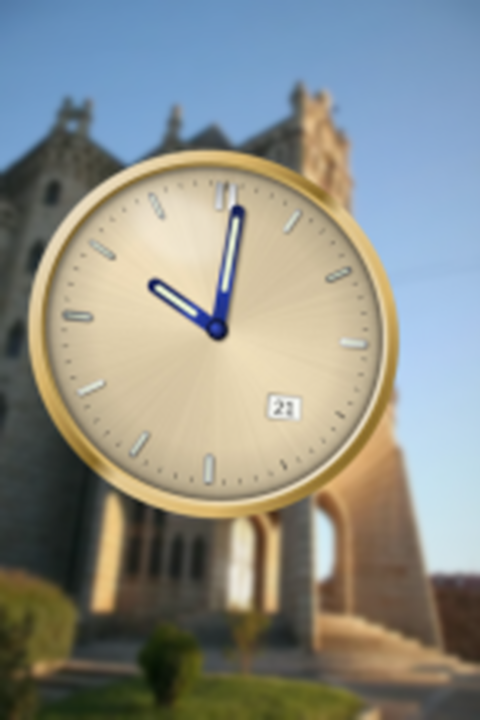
h=10 m=1
